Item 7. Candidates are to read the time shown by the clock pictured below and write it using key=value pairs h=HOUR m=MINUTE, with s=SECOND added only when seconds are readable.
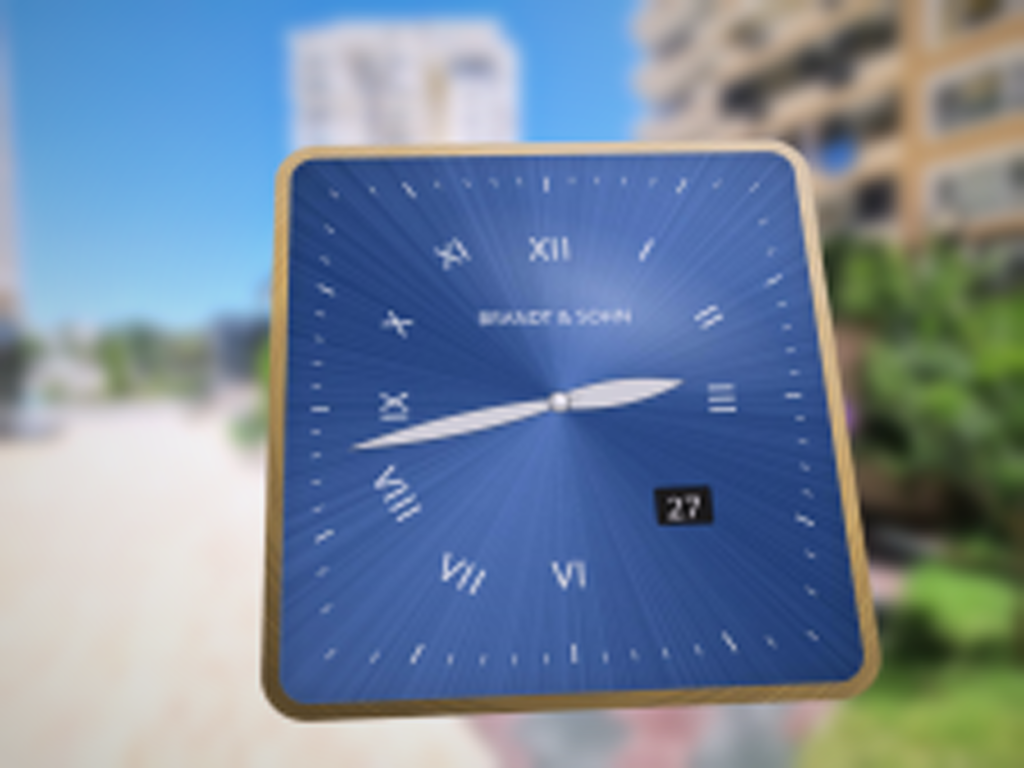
h=2 m=43
